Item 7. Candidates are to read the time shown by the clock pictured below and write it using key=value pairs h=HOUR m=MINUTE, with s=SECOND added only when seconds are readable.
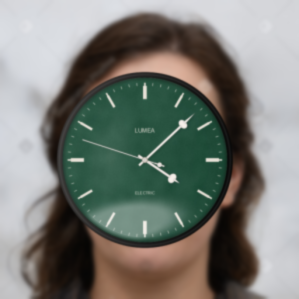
h=4 m=7 s=48
